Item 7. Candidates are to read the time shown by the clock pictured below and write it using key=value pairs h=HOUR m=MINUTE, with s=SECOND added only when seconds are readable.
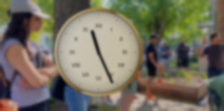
h=11 m=26
